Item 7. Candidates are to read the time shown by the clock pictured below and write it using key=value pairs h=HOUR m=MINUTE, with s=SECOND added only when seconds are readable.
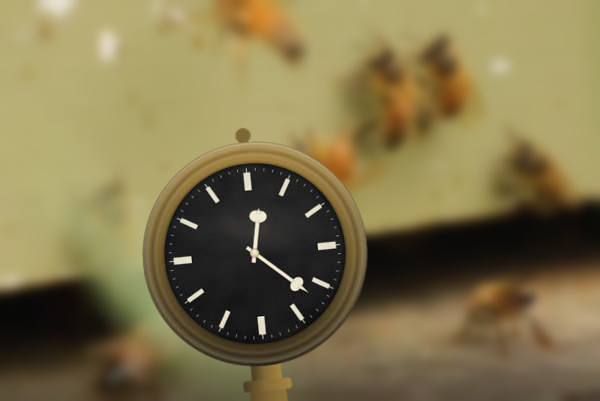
h=12 m=22
